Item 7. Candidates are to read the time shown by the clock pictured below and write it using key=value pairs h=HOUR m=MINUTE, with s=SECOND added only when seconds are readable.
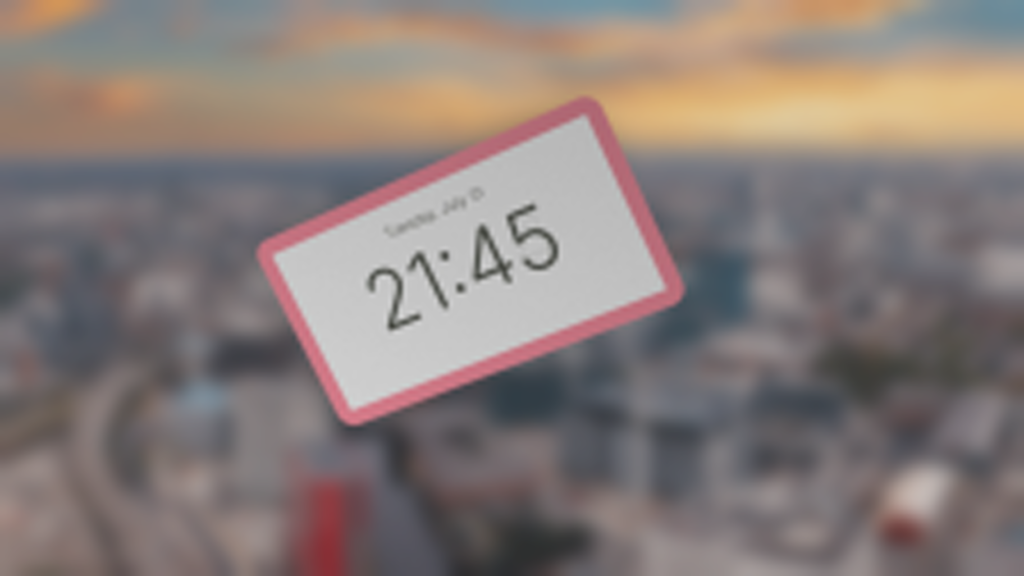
h=21 m=45
